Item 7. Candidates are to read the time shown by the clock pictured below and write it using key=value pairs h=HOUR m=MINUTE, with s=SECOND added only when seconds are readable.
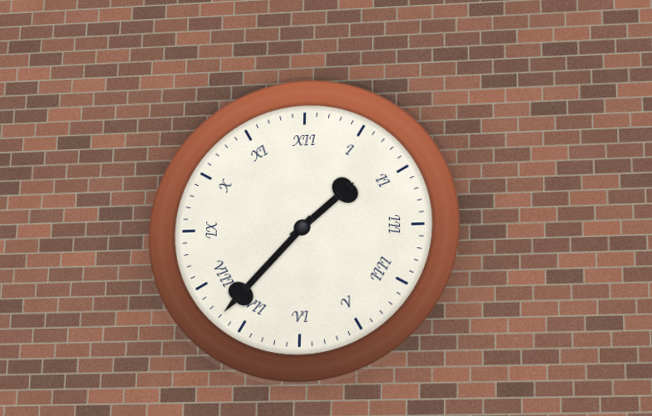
h=1 m=37
